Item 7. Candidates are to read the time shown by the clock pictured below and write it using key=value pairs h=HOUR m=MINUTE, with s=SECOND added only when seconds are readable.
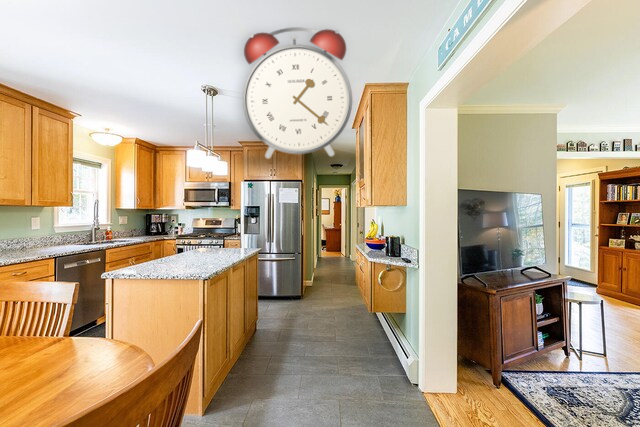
h=1 m=22
